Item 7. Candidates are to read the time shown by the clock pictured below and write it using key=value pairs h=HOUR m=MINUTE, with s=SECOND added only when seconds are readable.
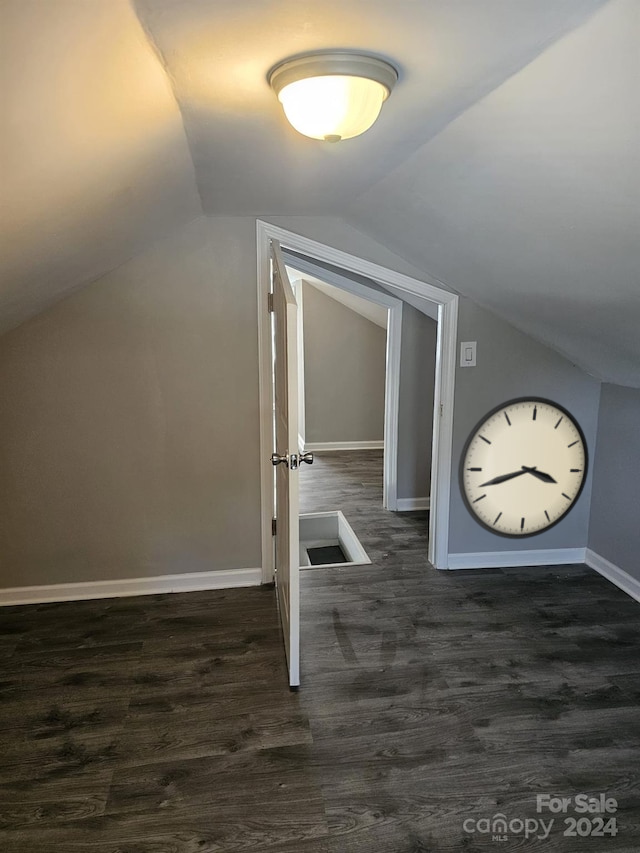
h=3 m=42
